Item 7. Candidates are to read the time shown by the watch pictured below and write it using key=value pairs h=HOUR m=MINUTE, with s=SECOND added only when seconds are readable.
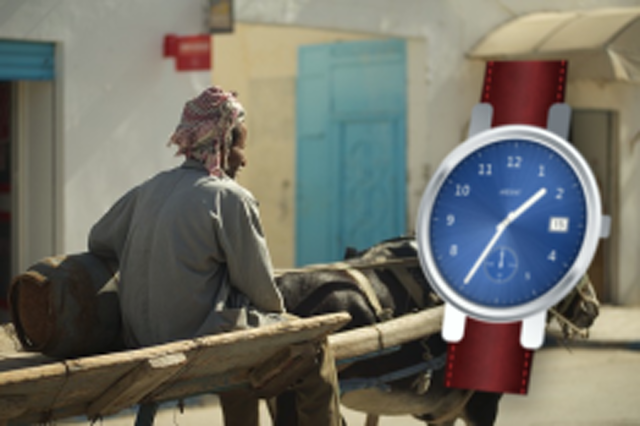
h=1 m=35
